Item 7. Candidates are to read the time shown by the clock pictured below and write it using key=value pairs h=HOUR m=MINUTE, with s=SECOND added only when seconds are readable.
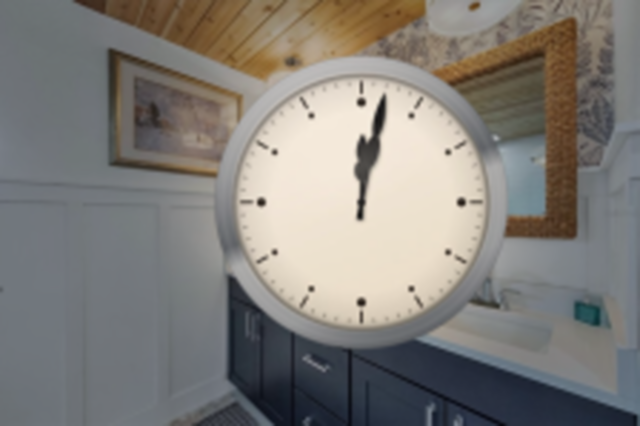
h=12 m=2
